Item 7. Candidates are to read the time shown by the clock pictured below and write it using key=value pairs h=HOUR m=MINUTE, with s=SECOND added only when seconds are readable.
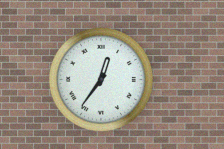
h=12 m=36
